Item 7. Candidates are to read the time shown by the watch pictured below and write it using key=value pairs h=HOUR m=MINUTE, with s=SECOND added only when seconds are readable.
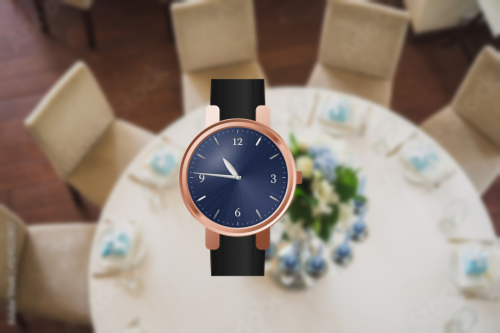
h=10 m=46
